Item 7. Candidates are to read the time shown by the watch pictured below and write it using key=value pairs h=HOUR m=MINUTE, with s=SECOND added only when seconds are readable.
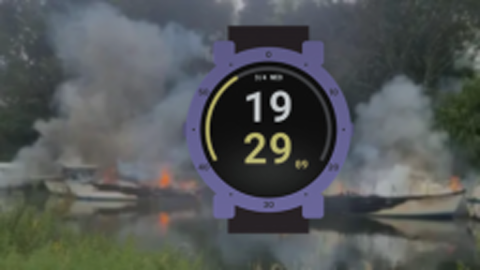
h=19 m=29
